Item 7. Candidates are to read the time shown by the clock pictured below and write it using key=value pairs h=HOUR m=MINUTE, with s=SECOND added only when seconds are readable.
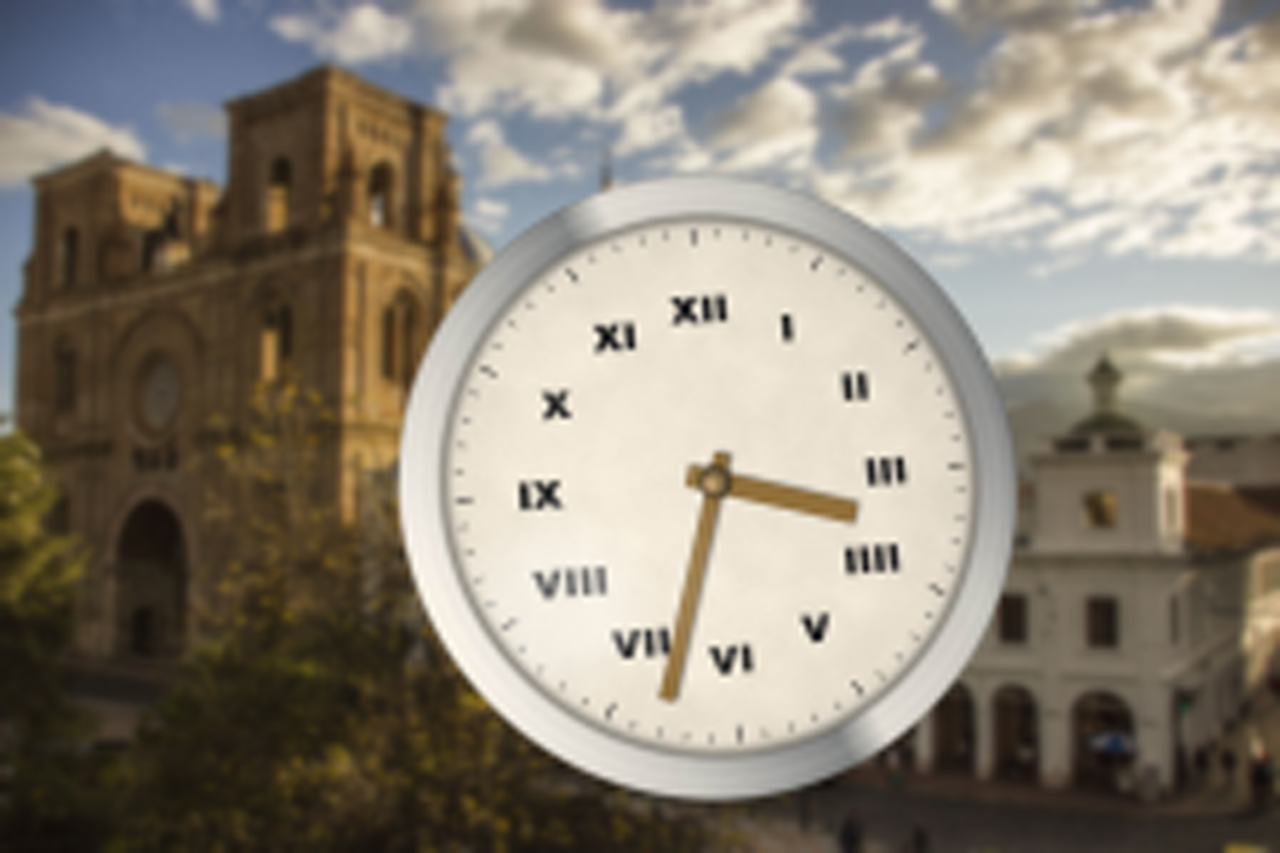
h=3 m=33
